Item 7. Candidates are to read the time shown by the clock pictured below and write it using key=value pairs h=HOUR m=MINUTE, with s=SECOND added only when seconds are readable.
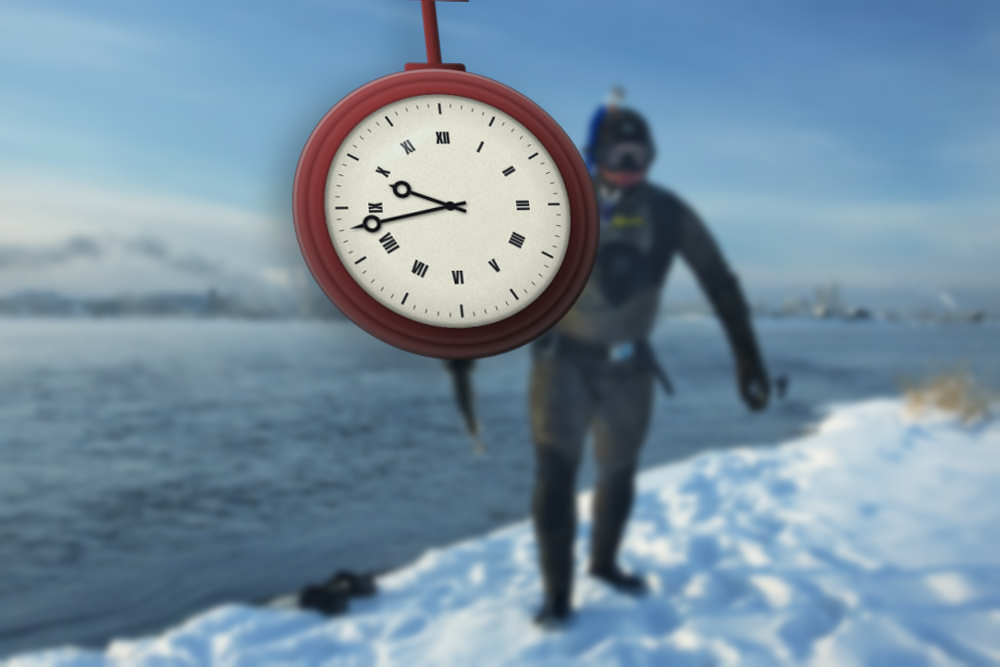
h=9 m=43
